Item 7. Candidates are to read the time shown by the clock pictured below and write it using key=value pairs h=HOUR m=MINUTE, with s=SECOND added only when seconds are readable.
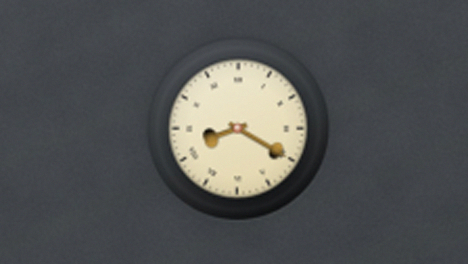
h=8 m=20
